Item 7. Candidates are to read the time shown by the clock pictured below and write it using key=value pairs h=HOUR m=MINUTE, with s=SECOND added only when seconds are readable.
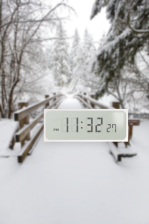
h=11 m=32 s=27
